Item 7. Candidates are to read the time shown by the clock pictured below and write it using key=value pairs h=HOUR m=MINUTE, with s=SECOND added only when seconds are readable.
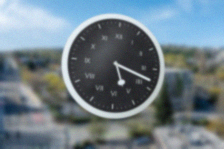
h=5 m=18
